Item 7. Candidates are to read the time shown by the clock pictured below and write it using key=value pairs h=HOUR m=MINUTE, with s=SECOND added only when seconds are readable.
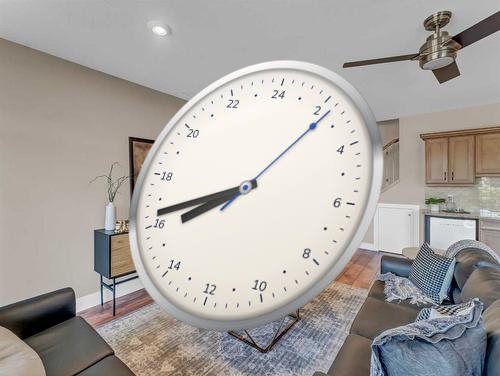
h=15 m=41 s=6
